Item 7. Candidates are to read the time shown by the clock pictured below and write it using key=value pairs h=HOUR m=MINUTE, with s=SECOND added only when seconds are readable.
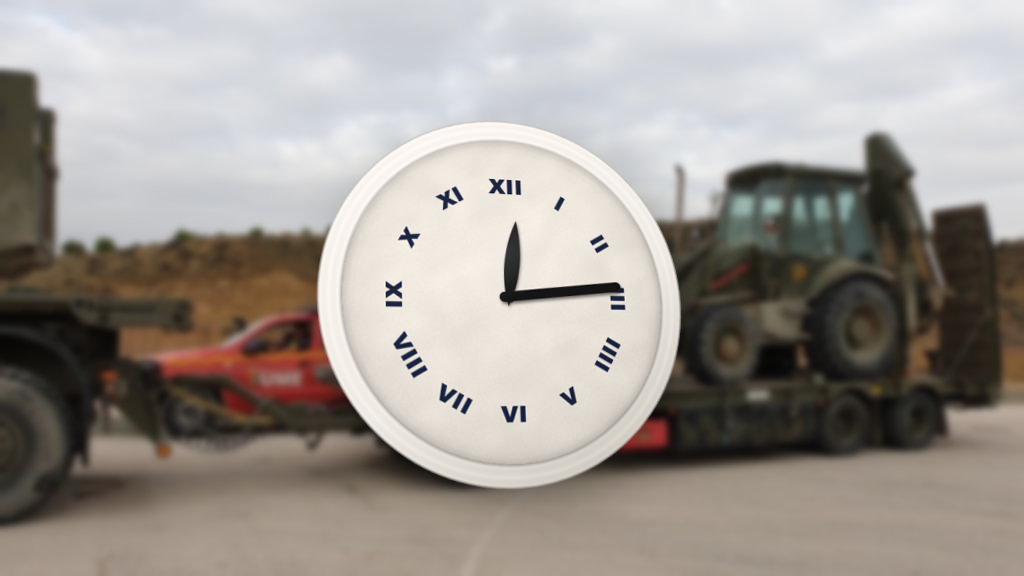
h=12 m=14
